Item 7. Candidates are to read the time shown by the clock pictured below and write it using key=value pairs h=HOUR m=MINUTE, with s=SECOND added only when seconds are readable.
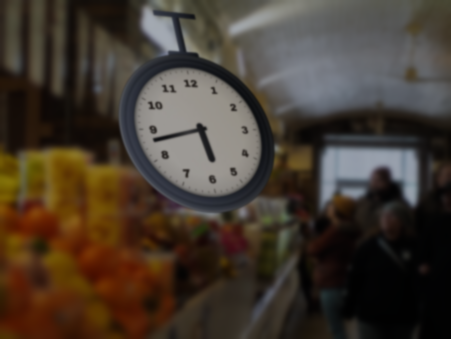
h=5 m=43
